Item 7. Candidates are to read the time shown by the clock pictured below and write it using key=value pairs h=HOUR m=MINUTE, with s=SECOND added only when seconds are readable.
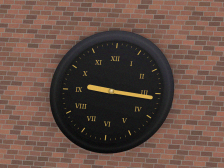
h=9 m=16
